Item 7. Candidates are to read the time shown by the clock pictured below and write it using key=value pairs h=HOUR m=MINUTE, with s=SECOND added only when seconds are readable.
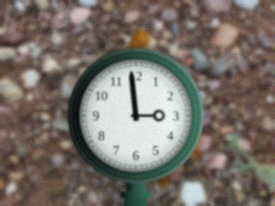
h=2 m=59
